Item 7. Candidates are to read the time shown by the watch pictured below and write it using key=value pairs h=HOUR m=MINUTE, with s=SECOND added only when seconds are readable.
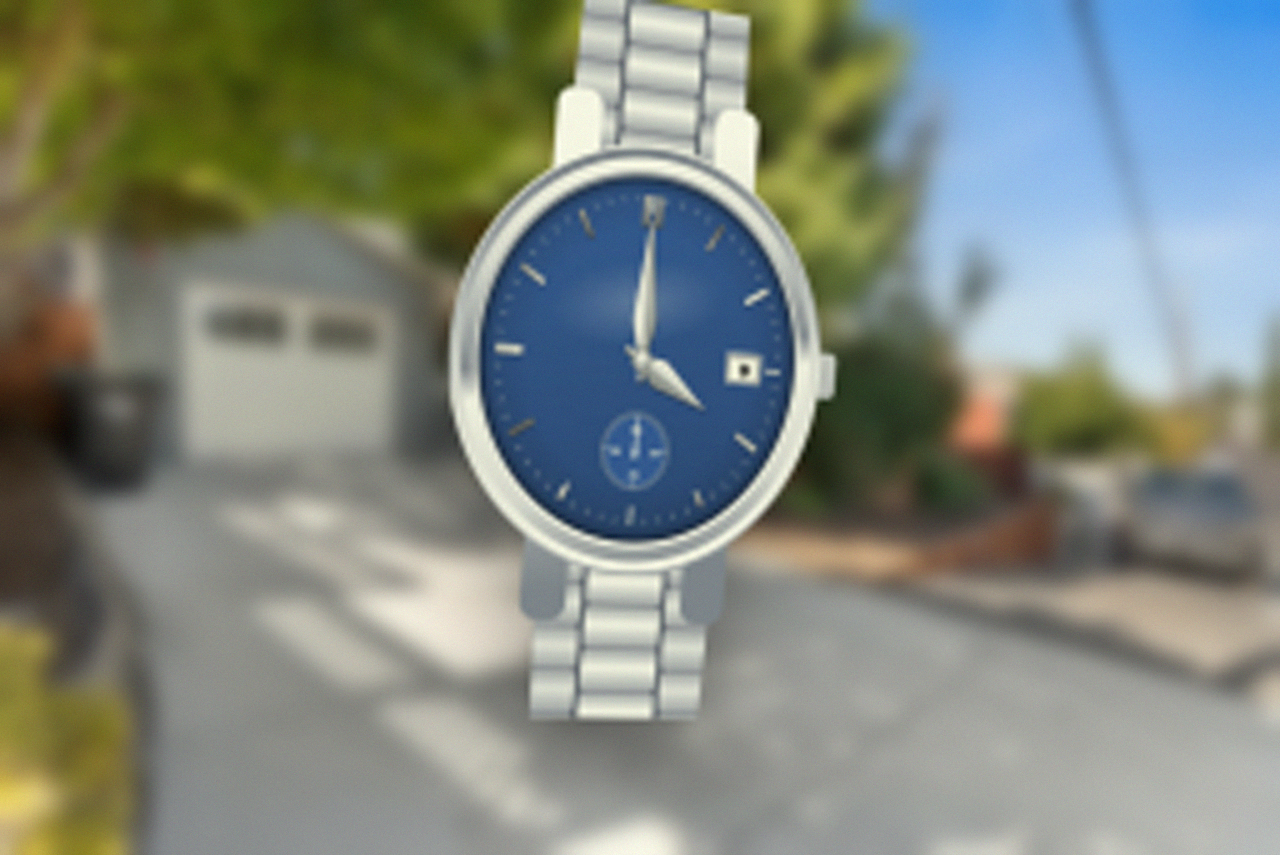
h=4 m=0
